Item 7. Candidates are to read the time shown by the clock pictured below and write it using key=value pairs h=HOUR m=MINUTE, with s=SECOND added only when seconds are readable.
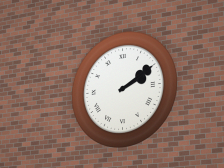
h=2 m=10
